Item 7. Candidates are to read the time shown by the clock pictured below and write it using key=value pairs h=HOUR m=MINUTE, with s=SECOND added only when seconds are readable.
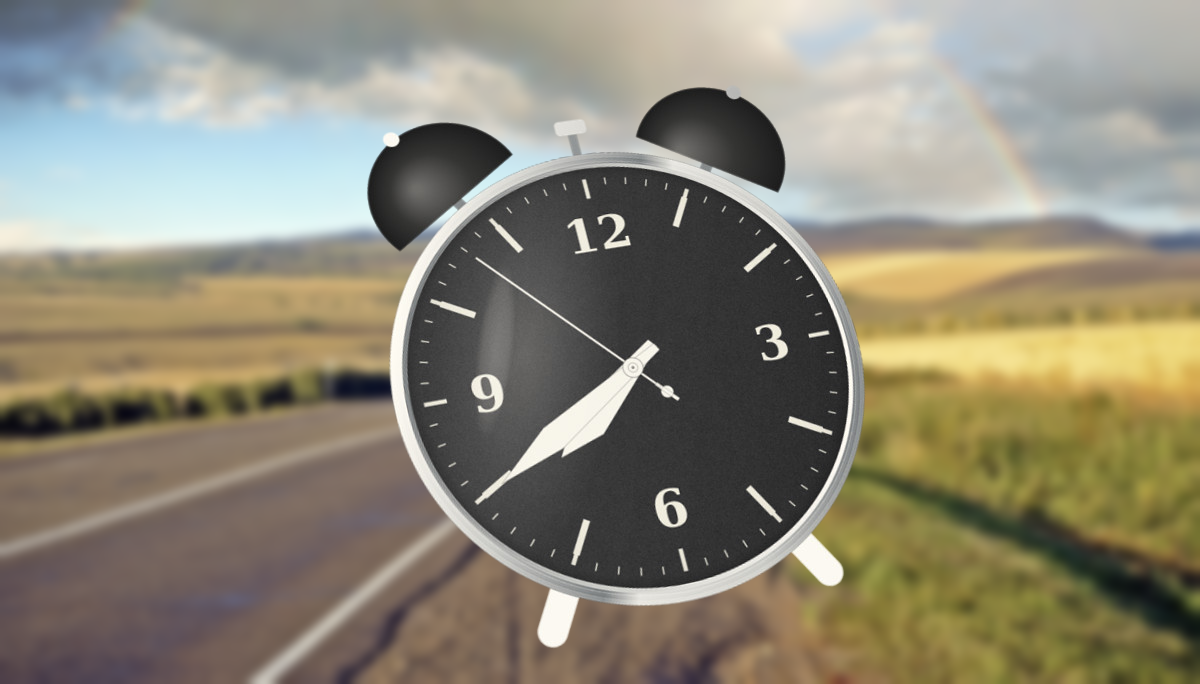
h=7 m=39 s=53
